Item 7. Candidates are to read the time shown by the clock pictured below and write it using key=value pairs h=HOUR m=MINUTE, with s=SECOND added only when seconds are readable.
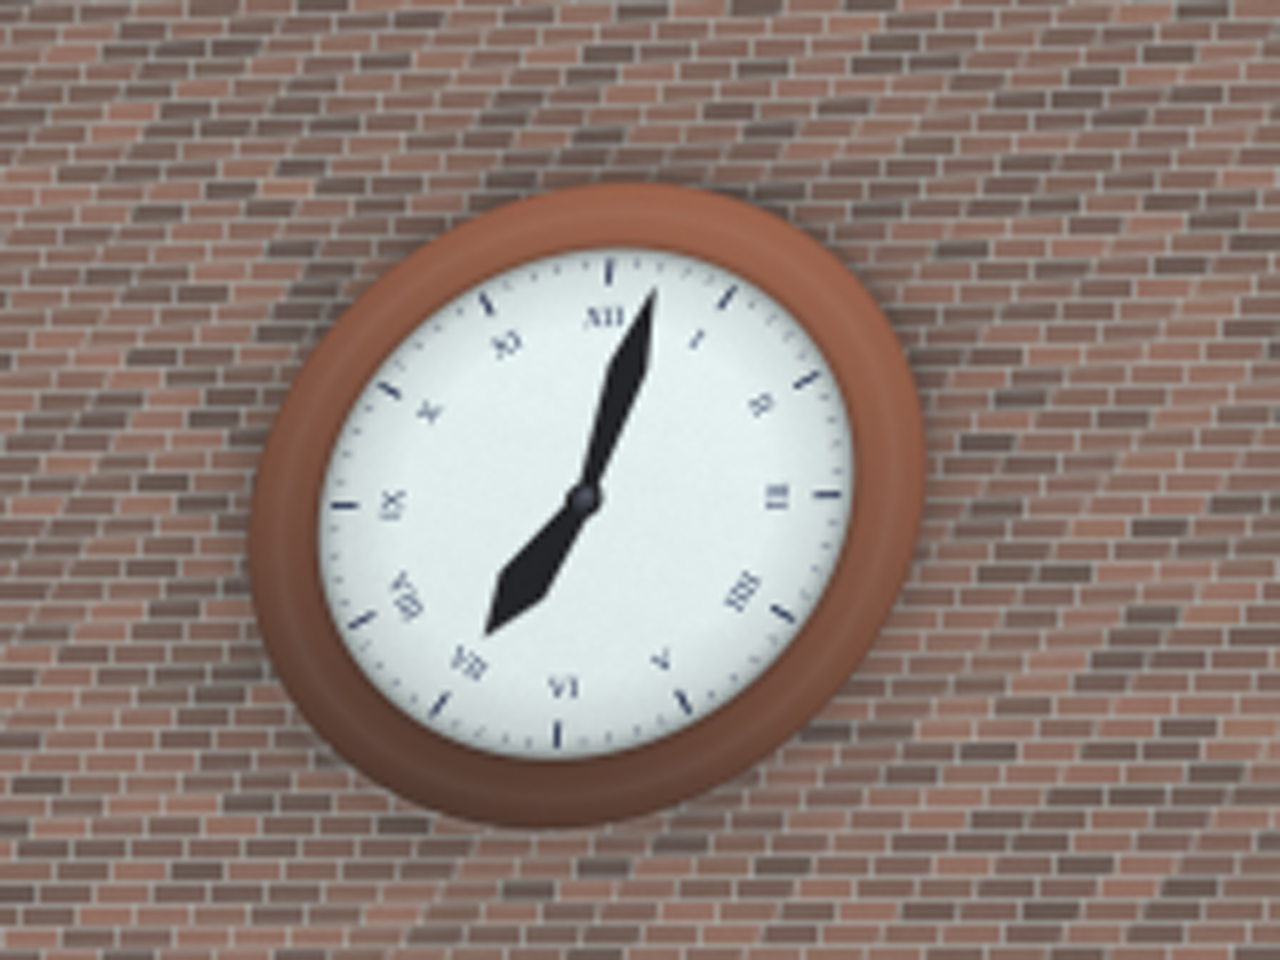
h=7 m=2
